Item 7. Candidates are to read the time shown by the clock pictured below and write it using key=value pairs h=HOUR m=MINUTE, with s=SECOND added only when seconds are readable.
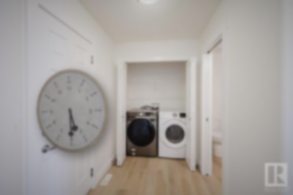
h=5 m=30
